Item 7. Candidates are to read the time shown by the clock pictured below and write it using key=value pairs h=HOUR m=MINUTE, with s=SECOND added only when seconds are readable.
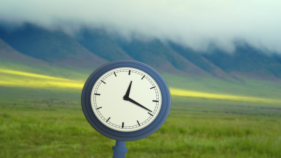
h=12 m=19
